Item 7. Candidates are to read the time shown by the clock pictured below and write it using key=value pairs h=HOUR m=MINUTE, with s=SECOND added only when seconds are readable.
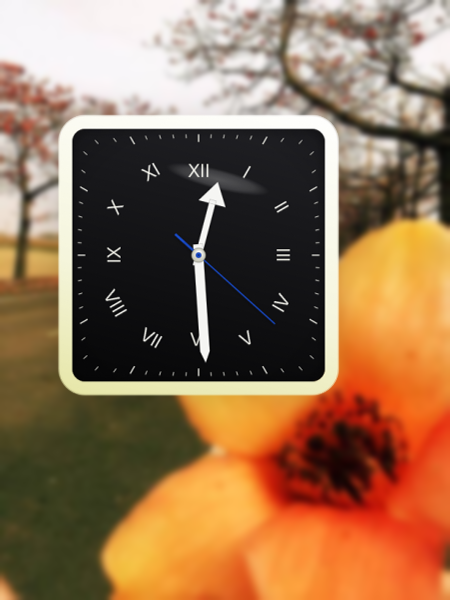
h=12 m=29 s=22
